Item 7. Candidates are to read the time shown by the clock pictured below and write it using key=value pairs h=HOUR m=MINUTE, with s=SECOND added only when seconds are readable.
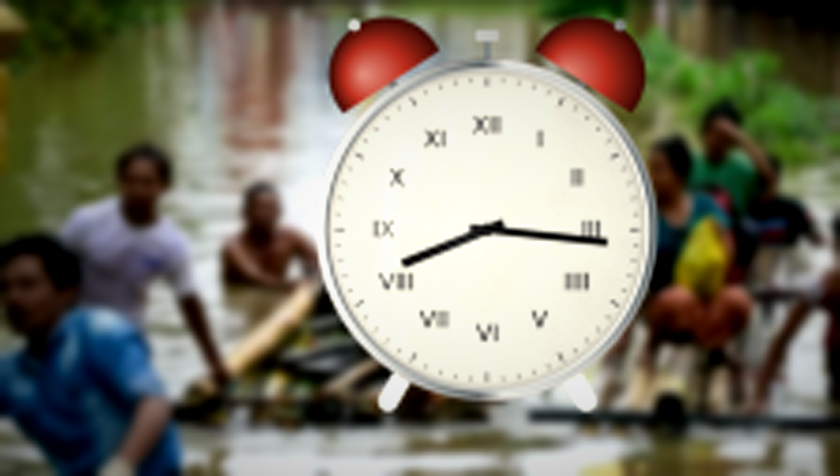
h=8 m=16
